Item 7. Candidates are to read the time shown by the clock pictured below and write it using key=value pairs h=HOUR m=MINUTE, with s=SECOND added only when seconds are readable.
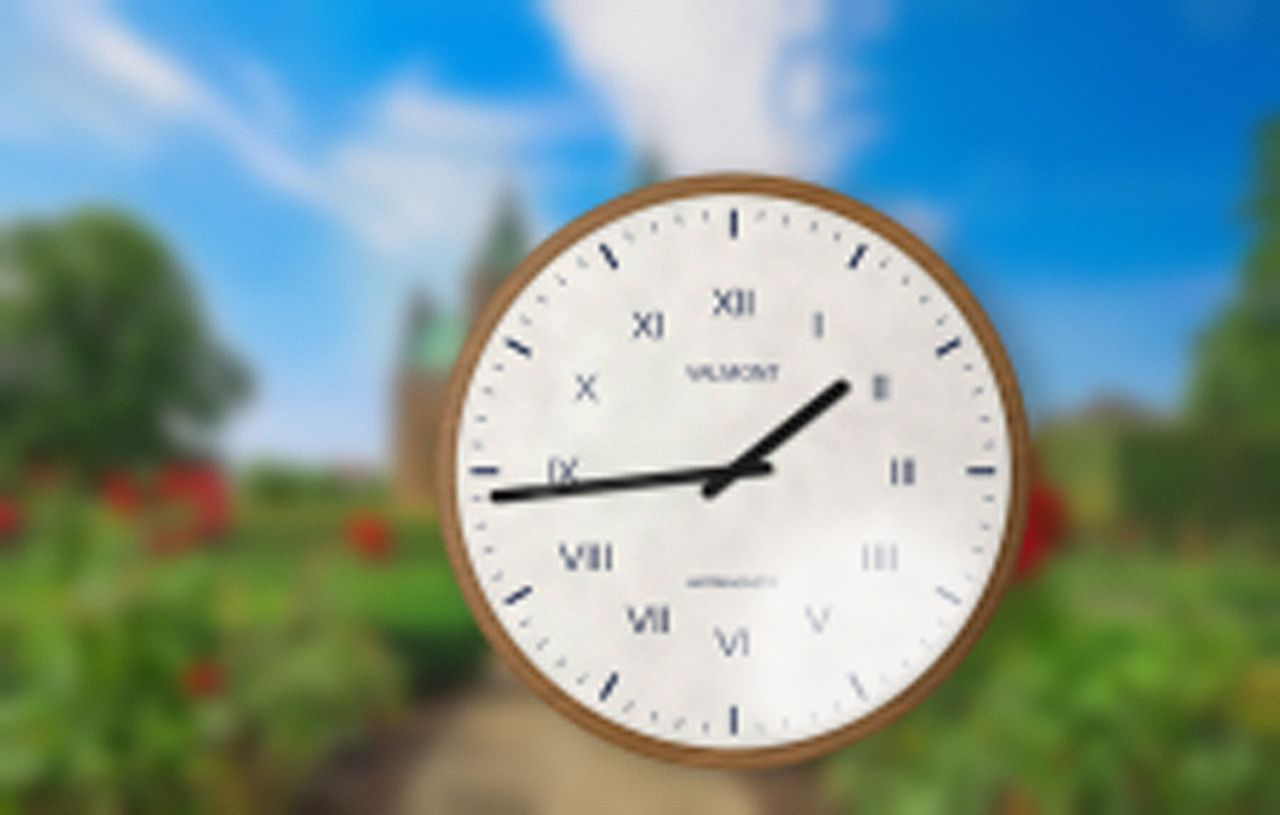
h=1 m=44
